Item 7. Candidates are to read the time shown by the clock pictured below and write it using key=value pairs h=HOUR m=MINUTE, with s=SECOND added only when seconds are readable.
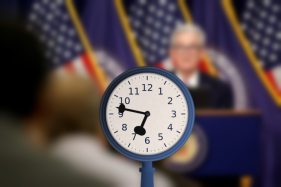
h=6 m=47
